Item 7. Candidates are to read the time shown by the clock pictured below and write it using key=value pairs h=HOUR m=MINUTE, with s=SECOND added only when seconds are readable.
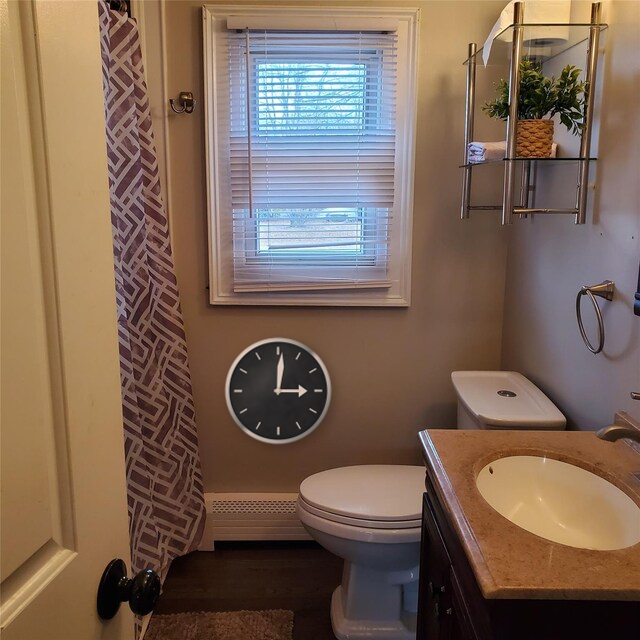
h=3 m=1
